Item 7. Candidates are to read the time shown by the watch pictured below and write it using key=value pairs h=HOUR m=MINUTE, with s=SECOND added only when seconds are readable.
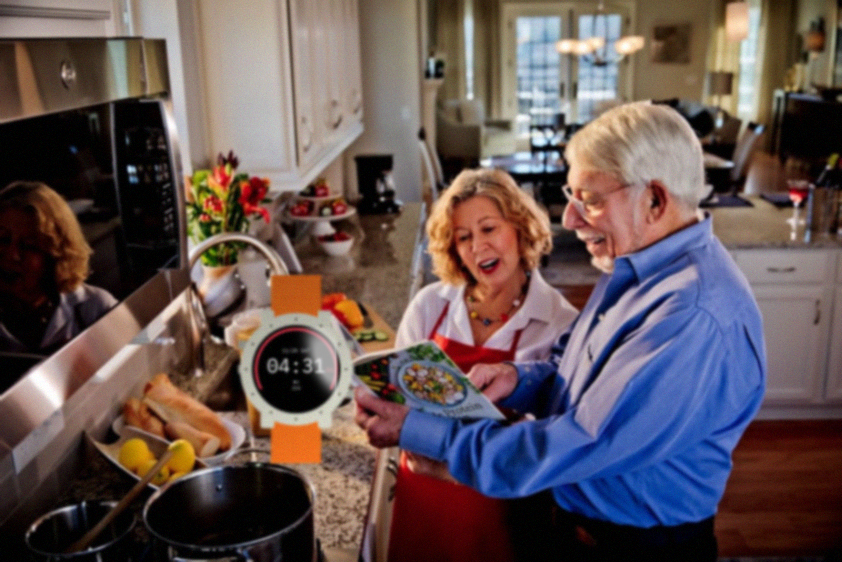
h=4 m=31
